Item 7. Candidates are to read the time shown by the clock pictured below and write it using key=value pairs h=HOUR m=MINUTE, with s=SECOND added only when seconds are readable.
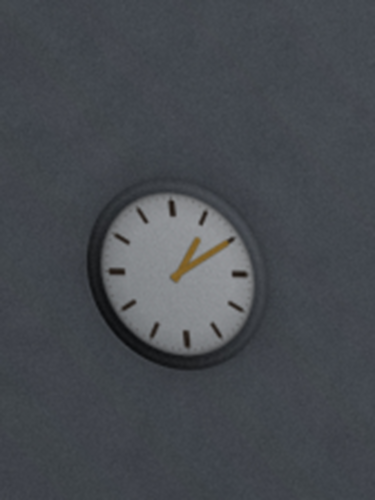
h=1 m=10
